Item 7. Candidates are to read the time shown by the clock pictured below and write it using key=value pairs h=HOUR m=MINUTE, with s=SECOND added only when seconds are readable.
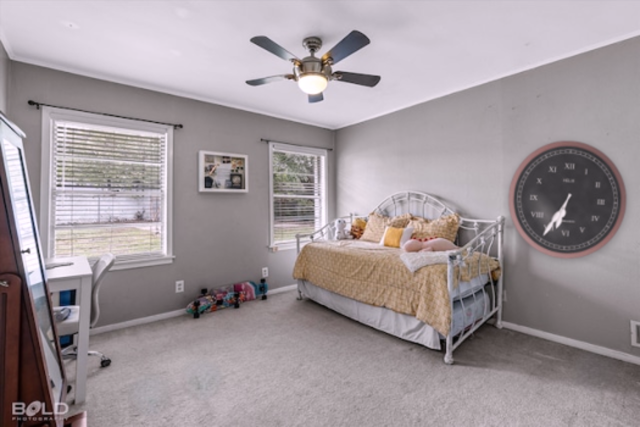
h=6 m=35
